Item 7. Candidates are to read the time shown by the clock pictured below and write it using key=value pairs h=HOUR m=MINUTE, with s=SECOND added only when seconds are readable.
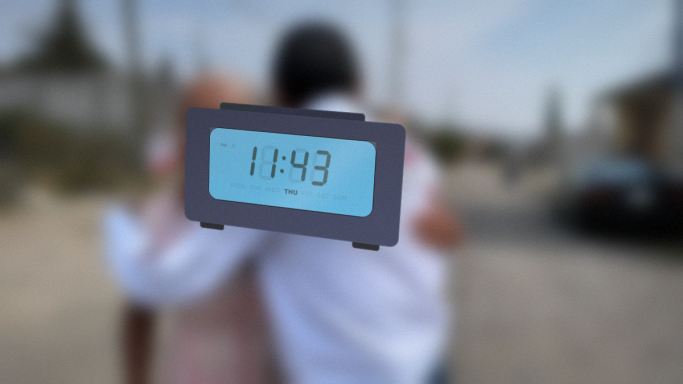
h=11 m=43
